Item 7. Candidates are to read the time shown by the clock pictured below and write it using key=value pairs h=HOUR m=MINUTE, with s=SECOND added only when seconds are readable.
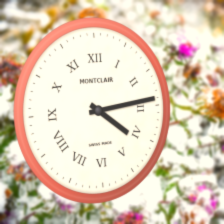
h=4 m=14
